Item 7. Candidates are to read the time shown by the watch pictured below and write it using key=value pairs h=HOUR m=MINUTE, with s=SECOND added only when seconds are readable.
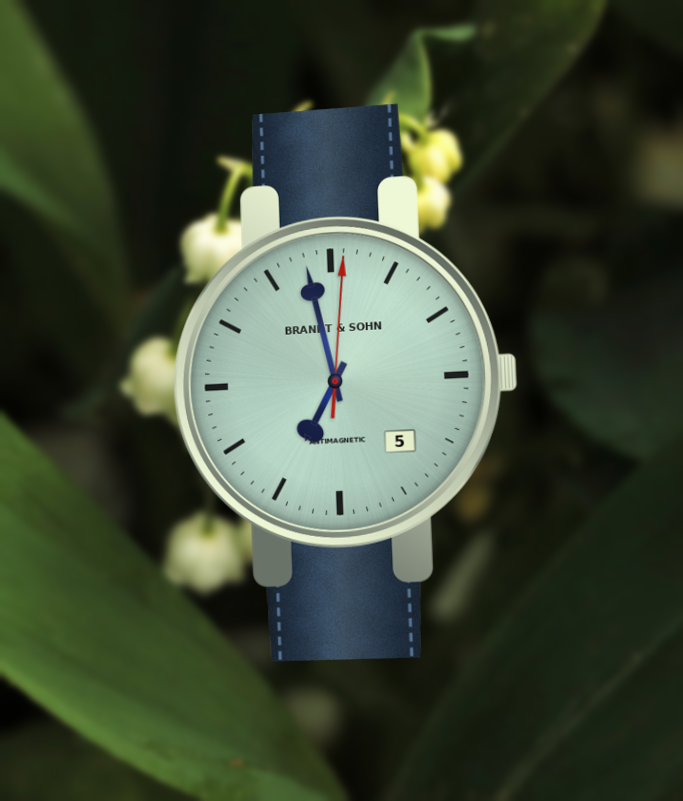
h=6 m=58 s=1
